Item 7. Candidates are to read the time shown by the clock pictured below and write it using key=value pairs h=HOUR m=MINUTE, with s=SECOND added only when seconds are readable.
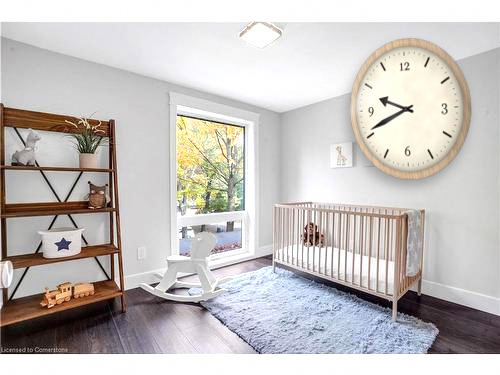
h=9 m=41
